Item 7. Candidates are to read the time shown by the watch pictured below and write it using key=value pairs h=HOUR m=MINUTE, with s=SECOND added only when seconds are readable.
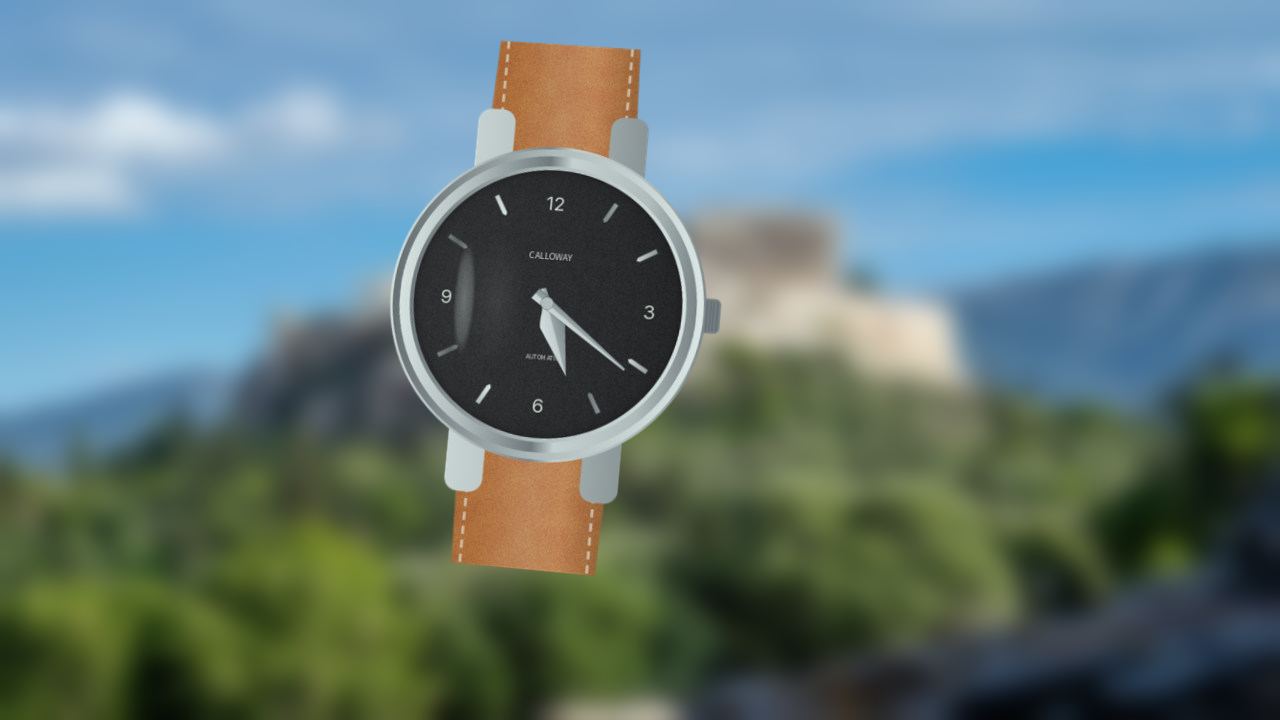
h=5 m=21
